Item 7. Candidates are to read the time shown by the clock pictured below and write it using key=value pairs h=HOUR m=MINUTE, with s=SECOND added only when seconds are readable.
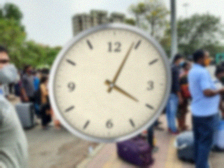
h=4 m=4
